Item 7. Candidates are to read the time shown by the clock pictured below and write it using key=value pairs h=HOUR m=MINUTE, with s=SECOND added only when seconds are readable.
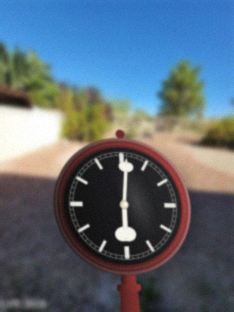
h=6 m=1
